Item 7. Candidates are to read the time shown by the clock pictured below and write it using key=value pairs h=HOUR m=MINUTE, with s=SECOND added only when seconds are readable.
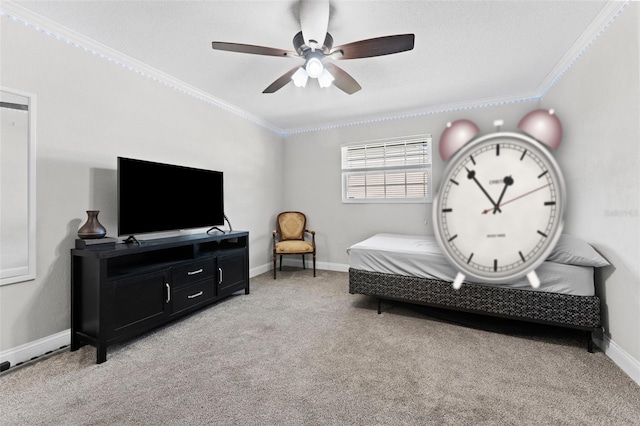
h=12 m=53 s=12
